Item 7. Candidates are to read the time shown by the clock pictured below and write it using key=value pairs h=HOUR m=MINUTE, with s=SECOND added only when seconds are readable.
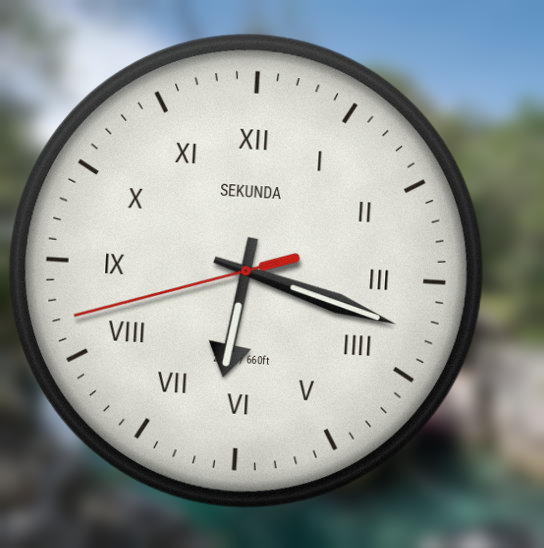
h=6 m=17 s=42
